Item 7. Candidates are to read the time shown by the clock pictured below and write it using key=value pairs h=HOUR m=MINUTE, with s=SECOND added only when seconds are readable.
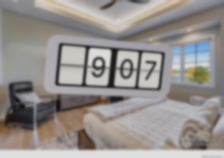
h=9 m=7
